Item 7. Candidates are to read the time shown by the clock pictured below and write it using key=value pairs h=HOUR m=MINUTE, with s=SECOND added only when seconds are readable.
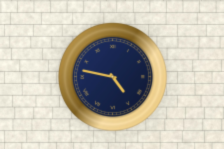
h=4 m=47
